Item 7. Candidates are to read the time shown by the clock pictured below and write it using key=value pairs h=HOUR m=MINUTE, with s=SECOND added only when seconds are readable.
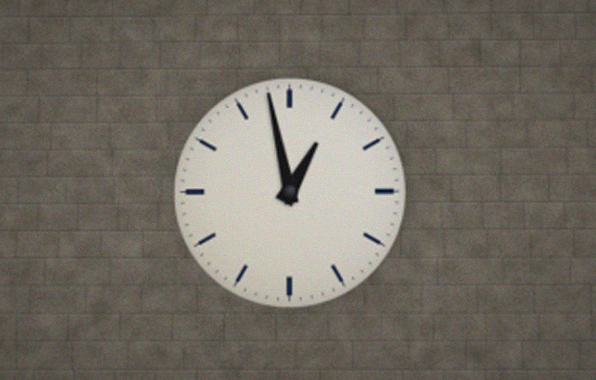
h=12 m=58
